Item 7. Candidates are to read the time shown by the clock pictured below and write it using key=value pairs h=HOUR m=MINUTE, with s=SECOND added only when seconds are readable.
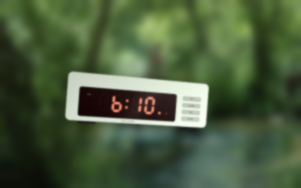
h=6 m=10
